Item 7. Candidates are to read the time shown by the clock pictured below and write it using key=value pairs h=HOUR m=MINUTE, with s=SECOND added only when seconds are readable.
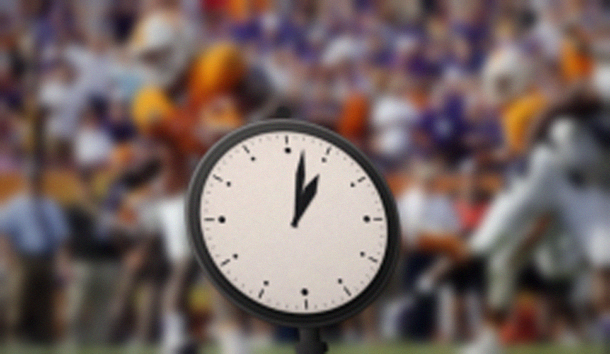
h=1 m=2
